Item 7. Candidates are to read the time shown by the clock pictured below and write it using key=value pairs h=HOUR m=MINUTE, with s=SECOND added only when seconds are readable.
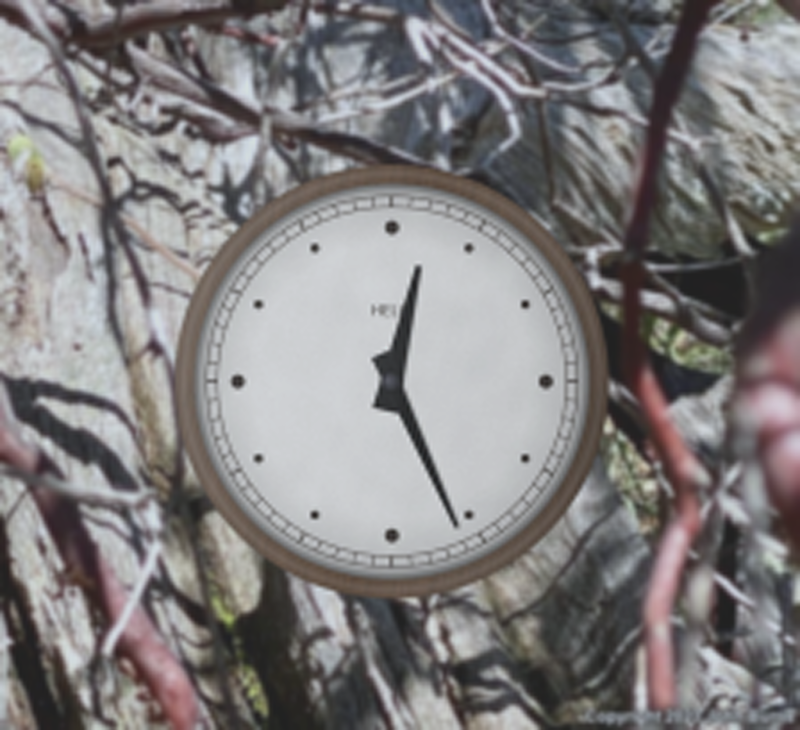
h=12 m=26
